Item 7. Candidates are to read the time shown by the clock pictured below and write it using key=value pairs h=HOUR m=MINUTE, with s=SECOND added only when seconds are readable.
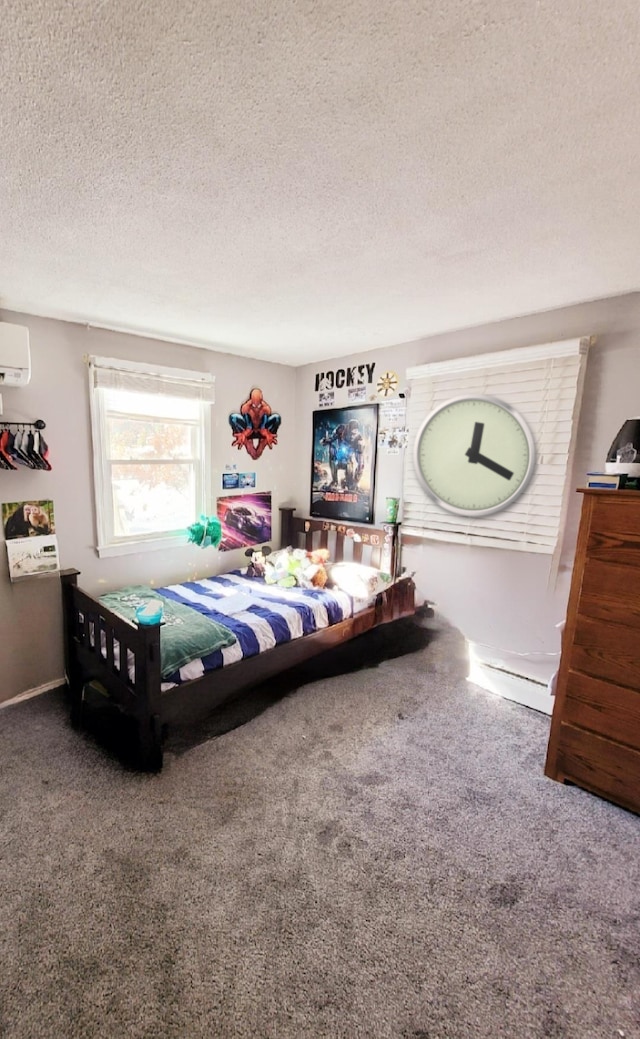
h=12 m=20
